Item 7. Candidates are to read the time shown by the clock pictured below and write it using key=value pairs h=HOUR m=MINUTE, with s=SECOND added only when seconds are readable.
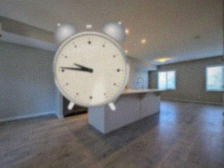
h=9 m=46
